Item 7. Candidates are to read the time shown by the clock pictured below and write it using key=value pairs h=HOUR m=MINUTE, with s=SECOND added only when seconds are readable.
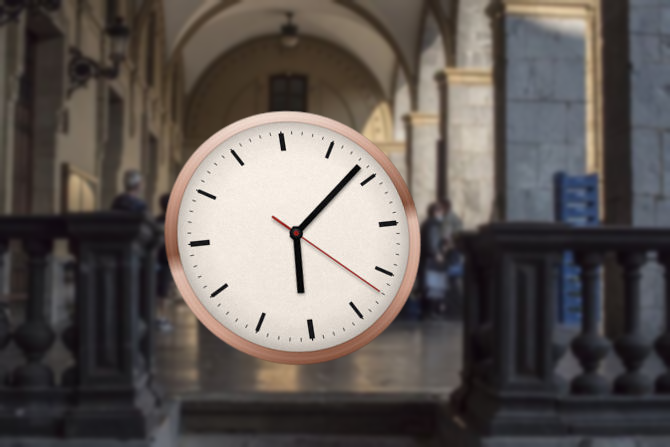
h=6 m=8 s=22
